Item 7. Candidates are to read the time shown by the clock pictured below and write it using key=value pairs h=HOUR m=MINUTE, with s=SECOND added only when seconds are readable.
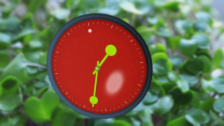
h=1 m=33
